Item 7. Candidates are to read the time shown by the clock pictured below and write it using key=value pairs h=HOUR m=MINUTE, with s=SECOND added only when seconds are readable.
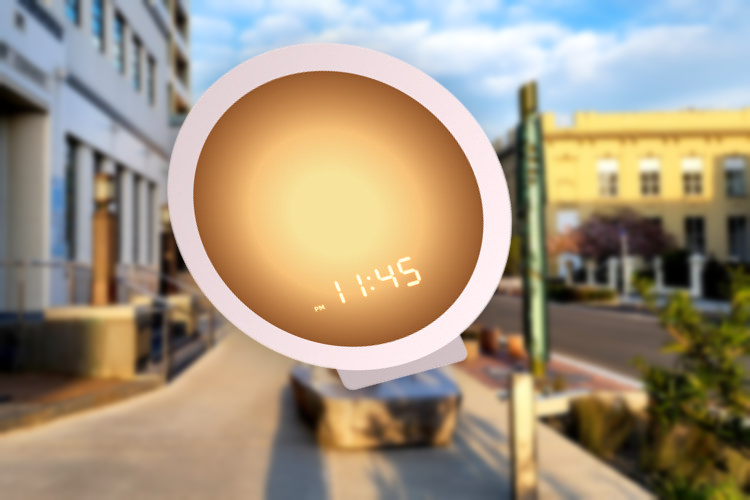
h=11 m=45
